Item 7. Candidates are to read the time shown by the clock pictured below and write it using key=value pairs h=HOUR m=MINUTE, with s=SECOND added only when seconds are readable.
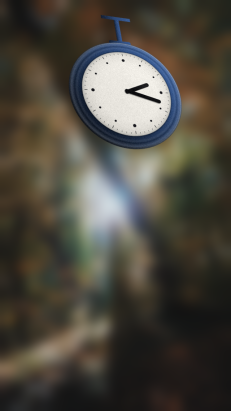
h=2 m=18
